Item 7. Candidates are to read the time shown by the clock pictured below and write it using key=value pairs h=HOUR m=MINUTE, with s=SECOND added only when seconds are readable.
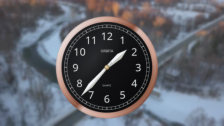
h=1 m=37
